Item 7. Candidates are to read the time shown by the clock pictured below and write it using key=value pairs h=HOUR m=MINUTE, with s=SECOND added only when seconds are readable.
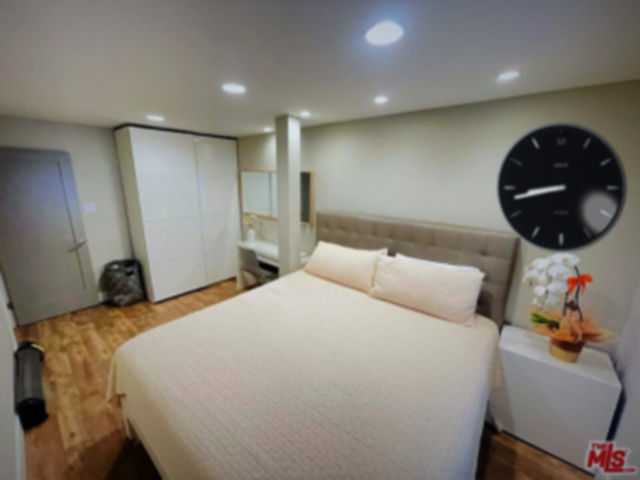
h=8 m=43
